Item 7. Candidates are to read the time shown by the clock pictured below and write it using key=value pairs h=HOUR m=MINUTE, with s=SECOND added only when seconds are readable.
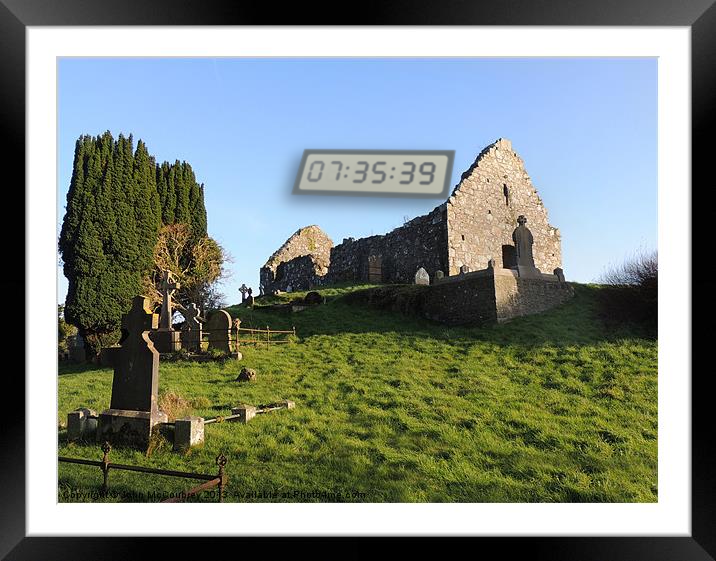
h=7 m=35 s=39
